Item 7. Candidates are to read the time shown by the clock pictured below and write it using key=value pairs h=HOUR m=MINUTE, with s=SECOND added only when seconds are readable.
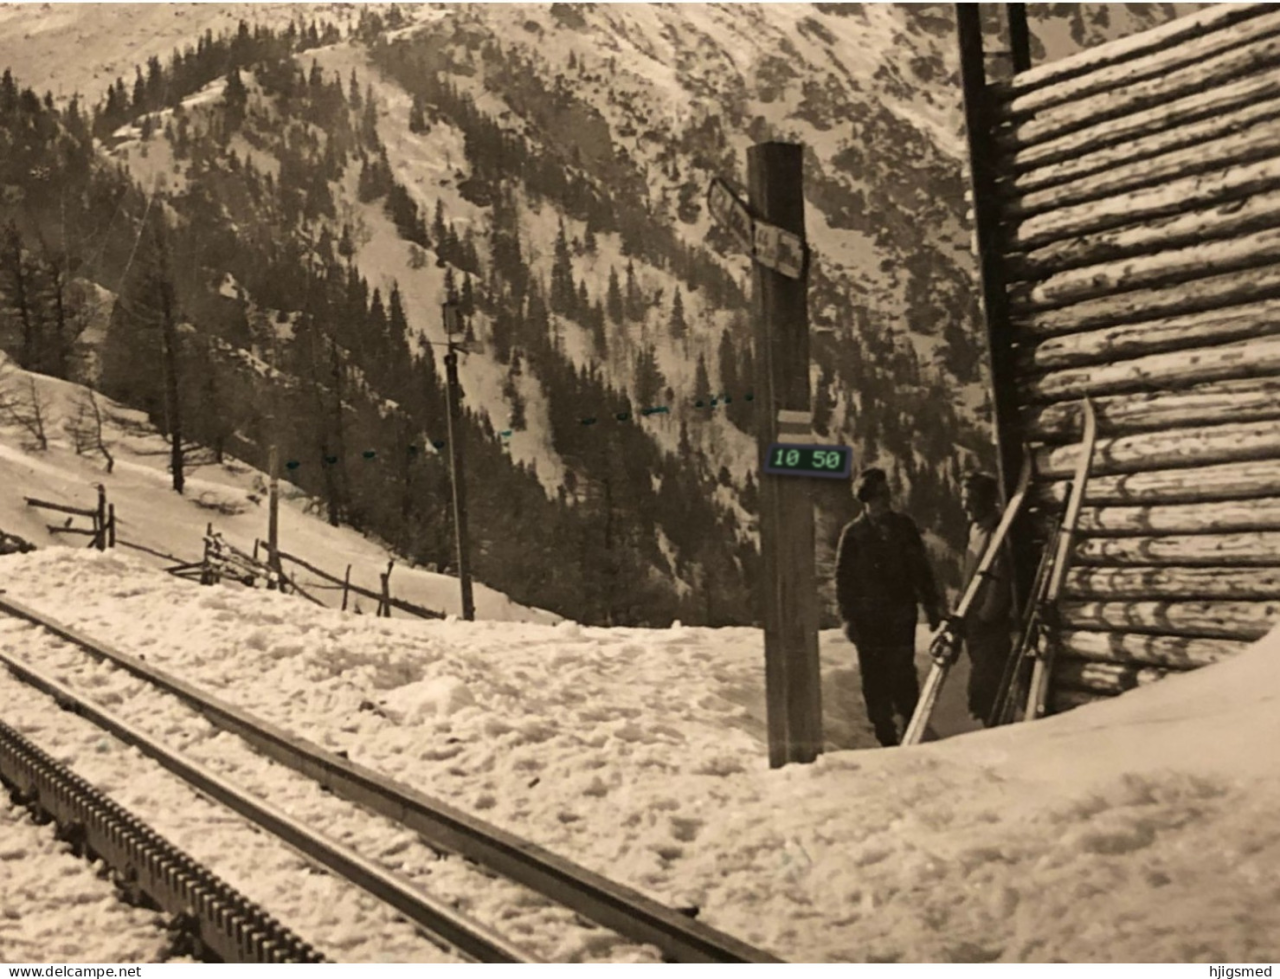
h=10 m=50
